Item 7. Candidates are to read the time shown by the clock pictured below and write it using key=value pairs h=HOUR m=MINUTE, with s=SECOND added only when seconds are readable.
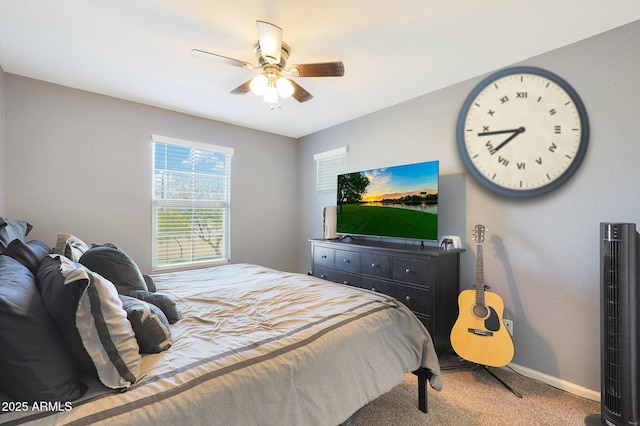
h=7 m=44
